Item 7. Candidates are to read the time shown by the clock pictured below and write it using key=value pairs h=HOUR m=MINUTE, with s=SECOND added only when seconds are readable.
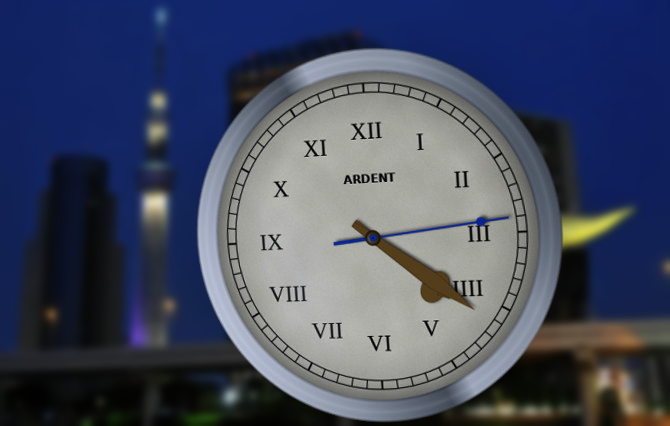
h=4 m=21 s=14
